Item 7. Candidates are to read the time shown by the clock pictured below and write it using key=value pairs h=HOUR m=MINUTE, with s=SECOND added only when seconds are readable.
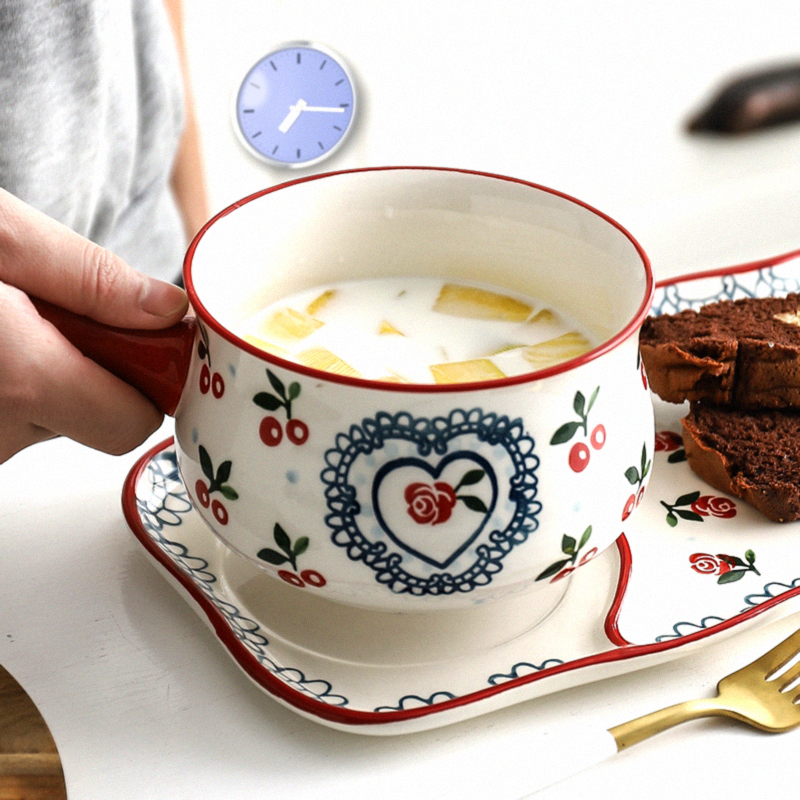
h=7 m=16
